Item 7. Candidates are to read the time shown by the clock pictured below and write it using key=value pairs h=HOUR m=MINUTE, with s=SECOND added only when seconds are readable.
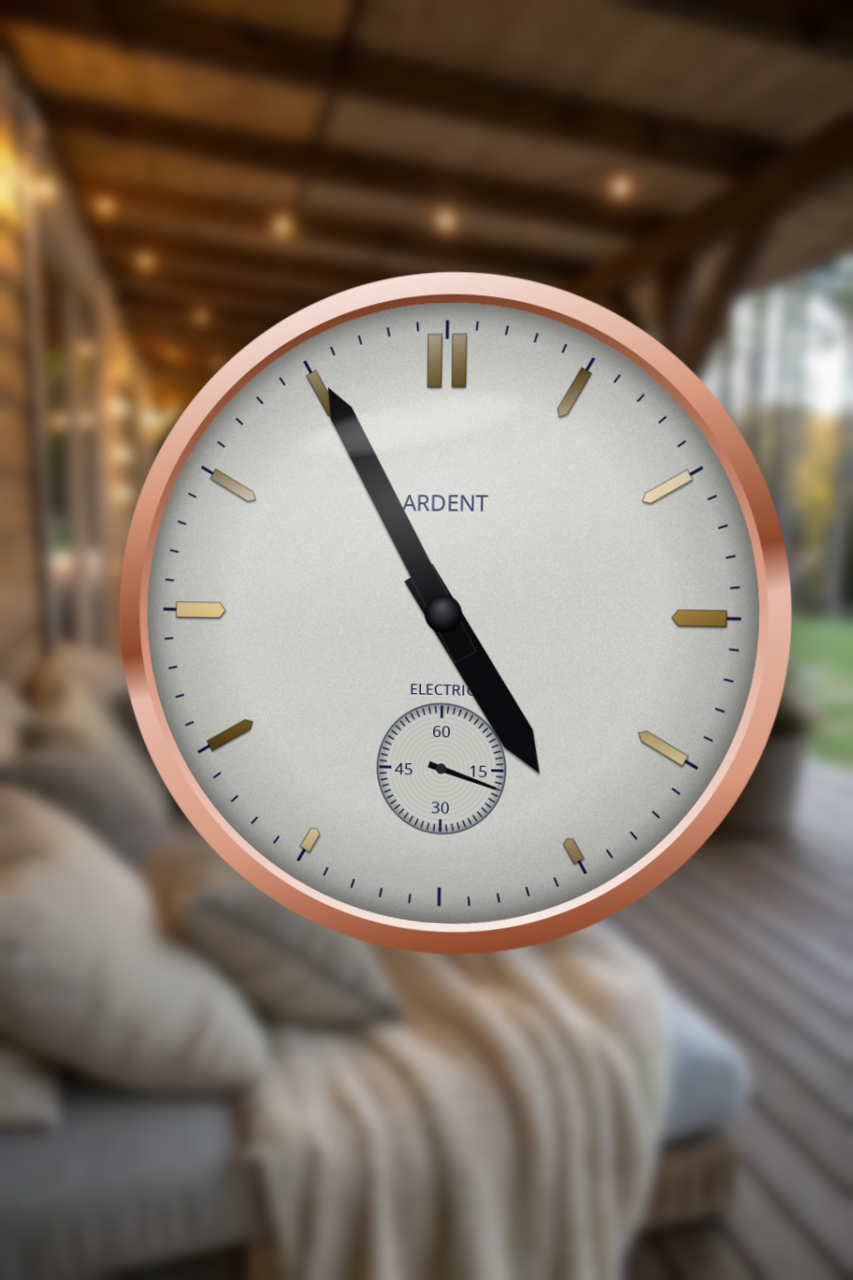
h=4 m=55 s=18
